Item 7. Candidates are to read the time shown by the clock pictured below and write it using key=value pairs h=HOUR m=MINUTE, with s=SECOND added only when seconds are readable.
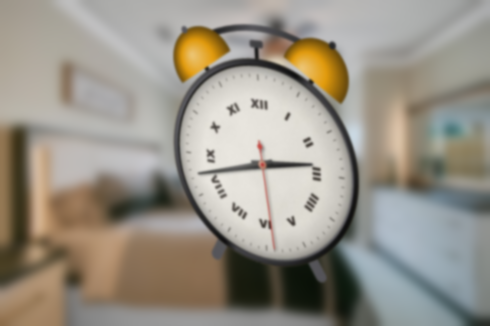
h=2 m=42 s=29
